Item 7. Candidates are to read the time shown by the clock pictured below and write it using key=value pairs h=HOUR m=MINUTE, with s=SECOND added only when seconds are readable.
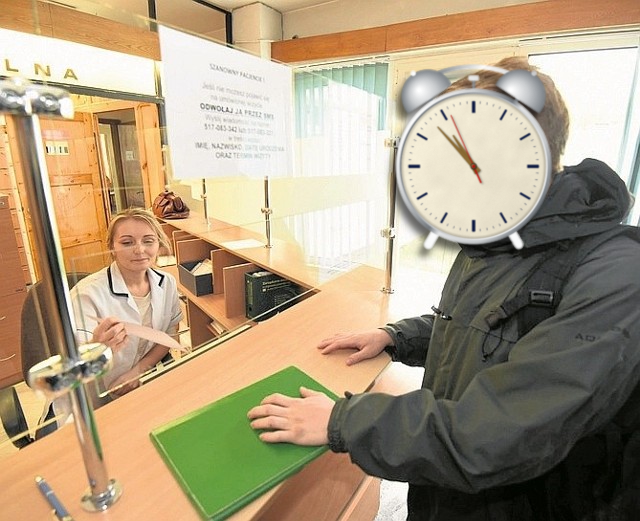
h=10 m=52 s=56
